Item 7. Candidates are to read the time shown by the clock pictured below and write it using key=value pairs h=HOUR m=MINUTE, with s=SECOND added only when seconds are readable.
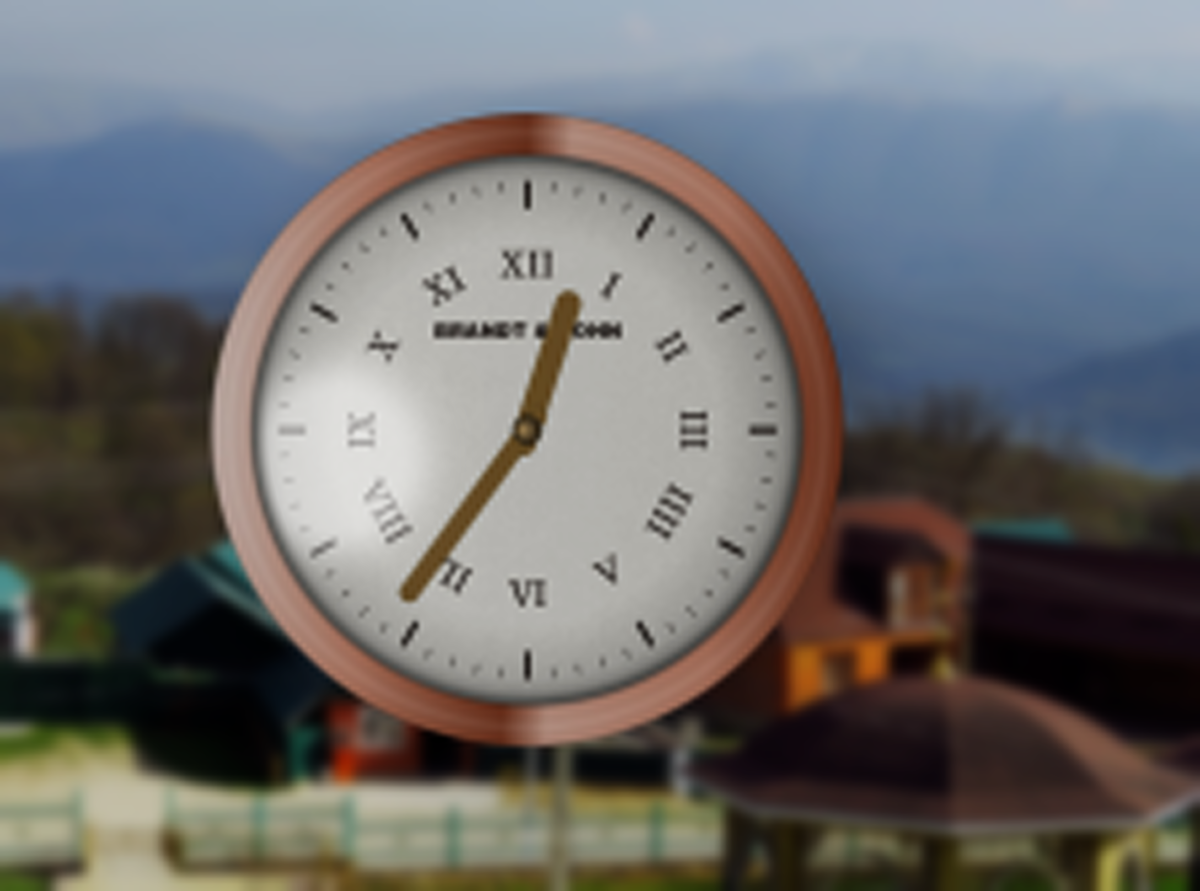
h=12 m=36
